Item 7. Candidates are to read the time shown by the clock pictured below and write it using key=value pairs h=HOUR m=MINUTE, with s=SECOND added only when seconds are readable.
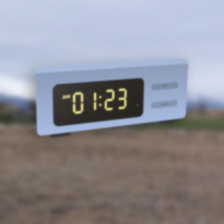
h=1 m=23
